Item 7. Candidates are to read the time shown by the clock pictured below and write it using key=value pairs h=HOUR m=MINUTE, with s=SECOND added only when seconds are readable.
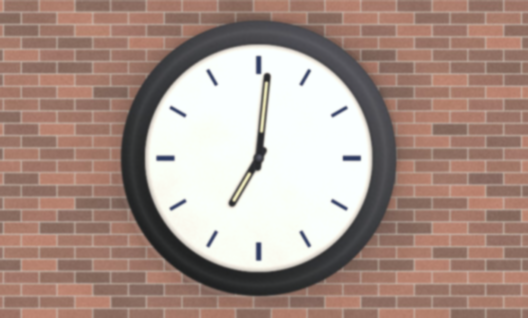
h=7 m=1
